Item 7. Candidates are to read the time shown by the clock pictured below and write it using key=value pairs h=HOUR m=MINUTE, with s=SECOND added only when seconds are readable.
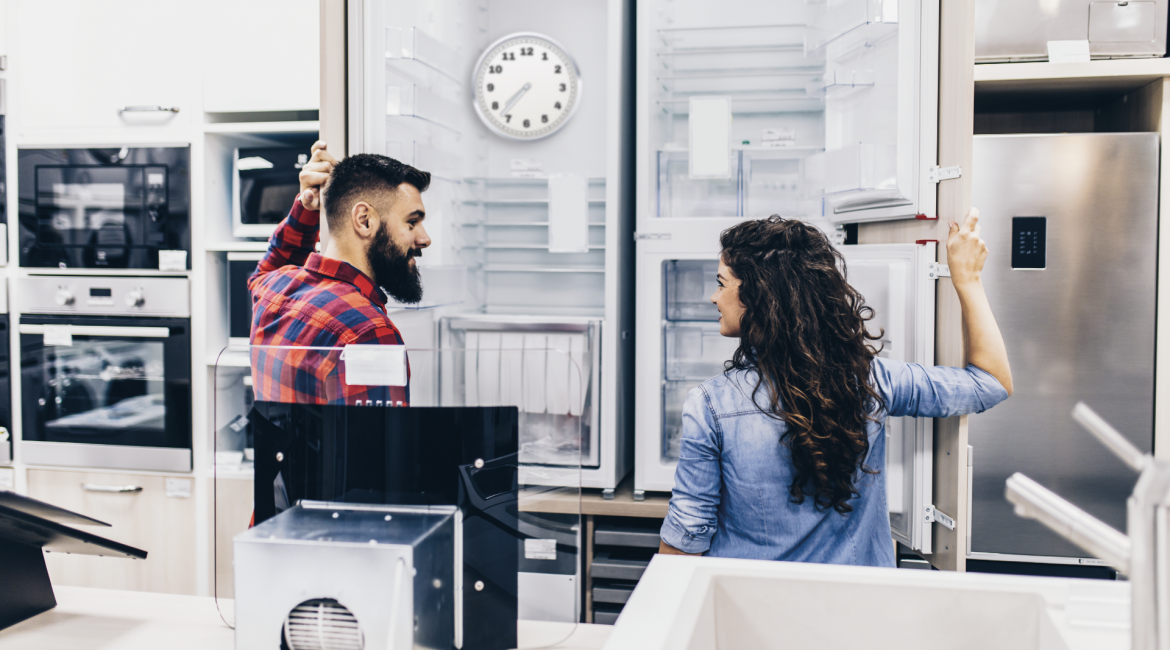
h=7 m=37
